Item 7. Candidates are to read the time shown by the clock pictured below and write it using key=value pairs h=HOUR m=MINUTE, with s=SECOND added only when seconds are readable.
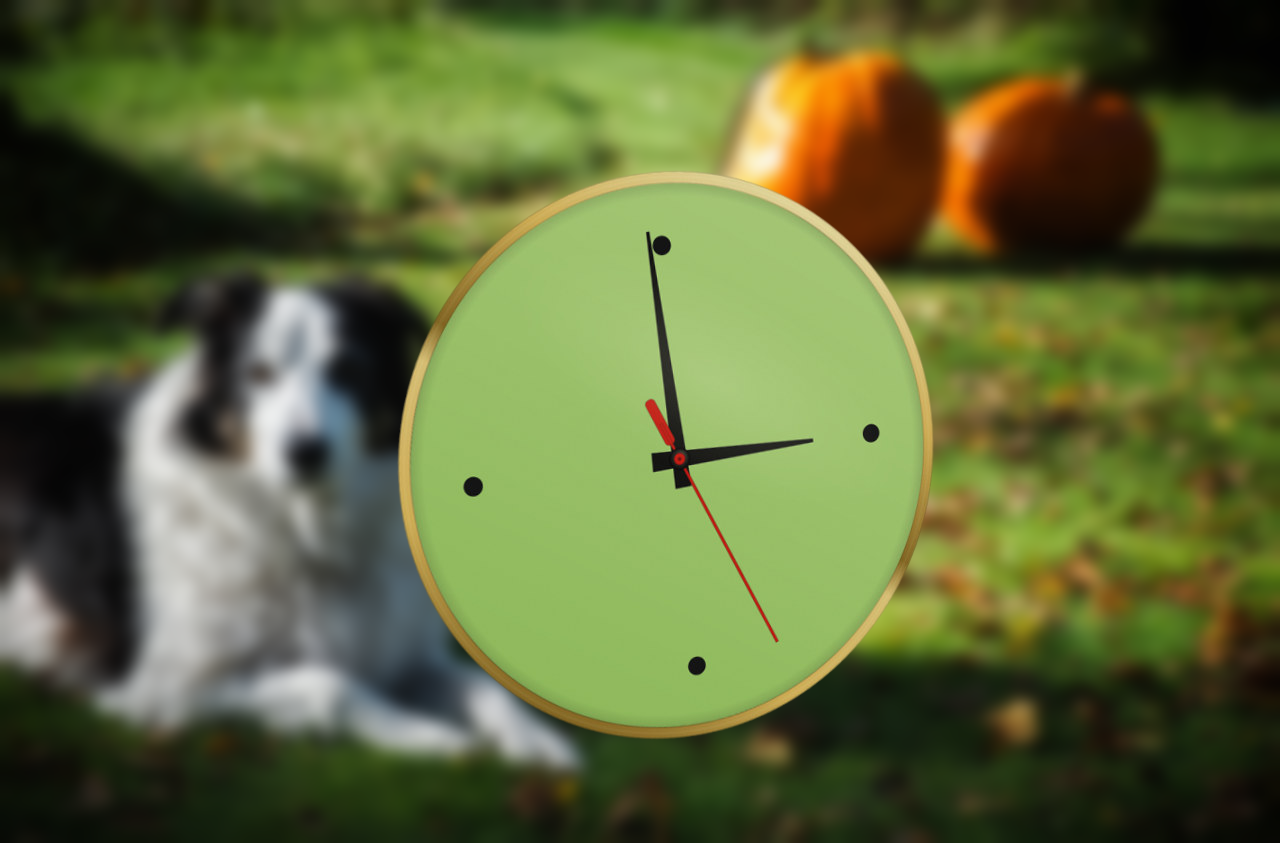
h=2 m=59 s=26
